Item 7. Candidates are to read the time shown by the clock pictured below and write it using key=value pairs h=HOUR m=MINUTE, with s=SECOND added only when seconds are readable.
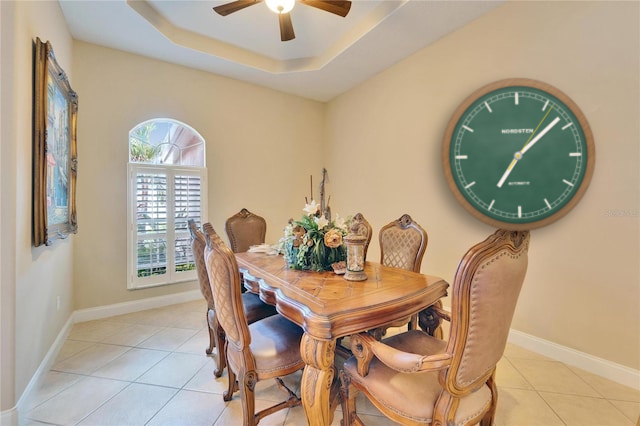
h=7 m=8 s=6
